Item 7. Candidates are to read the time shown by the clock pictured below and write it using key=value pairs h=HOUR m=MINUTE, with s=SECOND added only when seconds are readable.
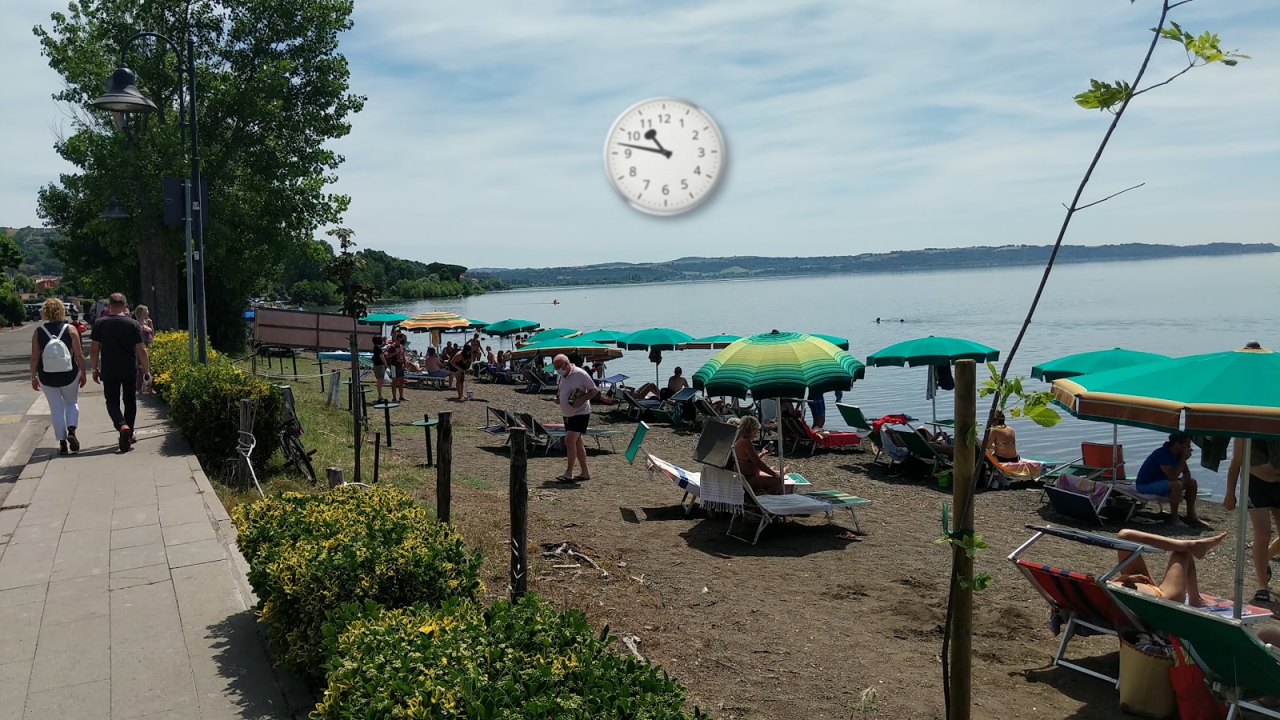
h=10 m=47
